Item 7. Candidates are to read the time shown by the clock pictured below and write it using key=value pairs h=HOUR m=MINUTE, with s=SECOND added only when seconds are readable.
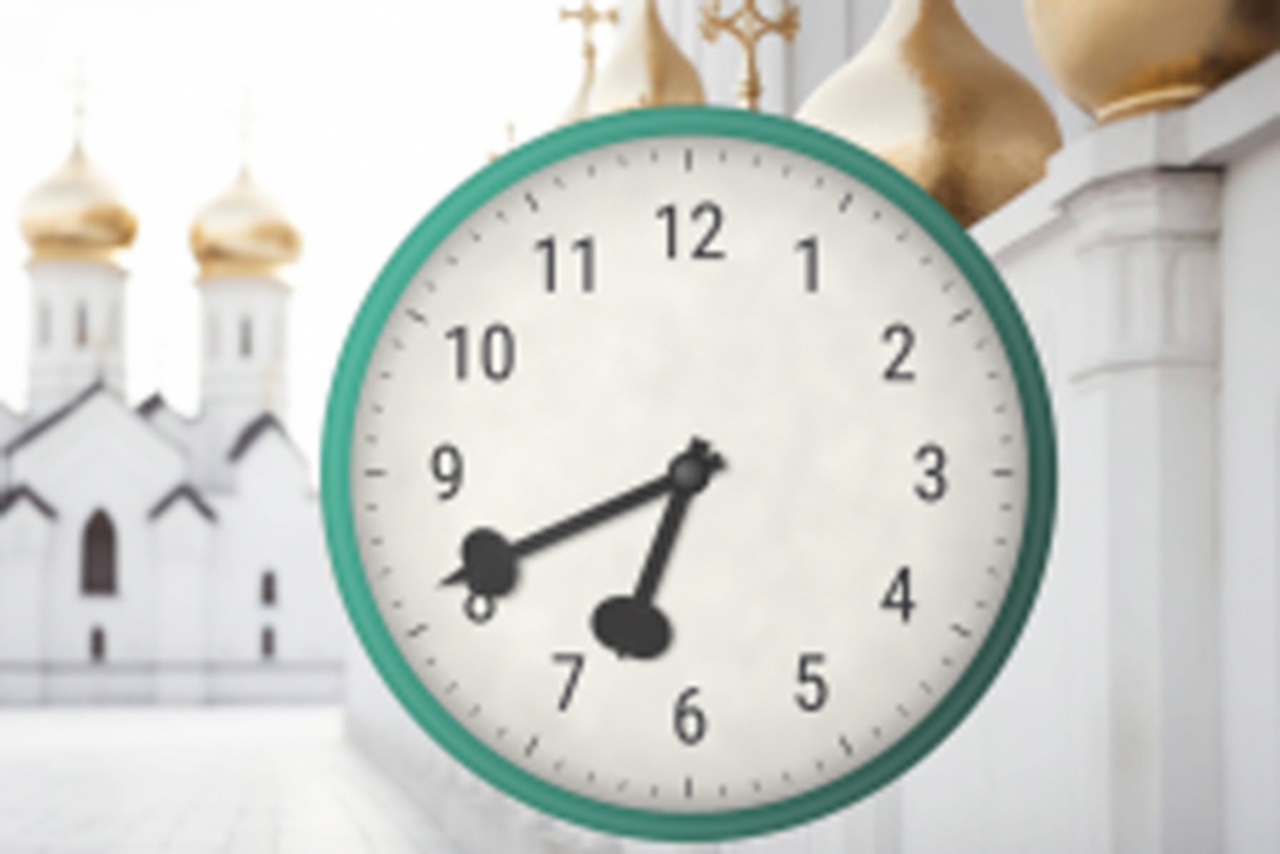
h=6 m=41
